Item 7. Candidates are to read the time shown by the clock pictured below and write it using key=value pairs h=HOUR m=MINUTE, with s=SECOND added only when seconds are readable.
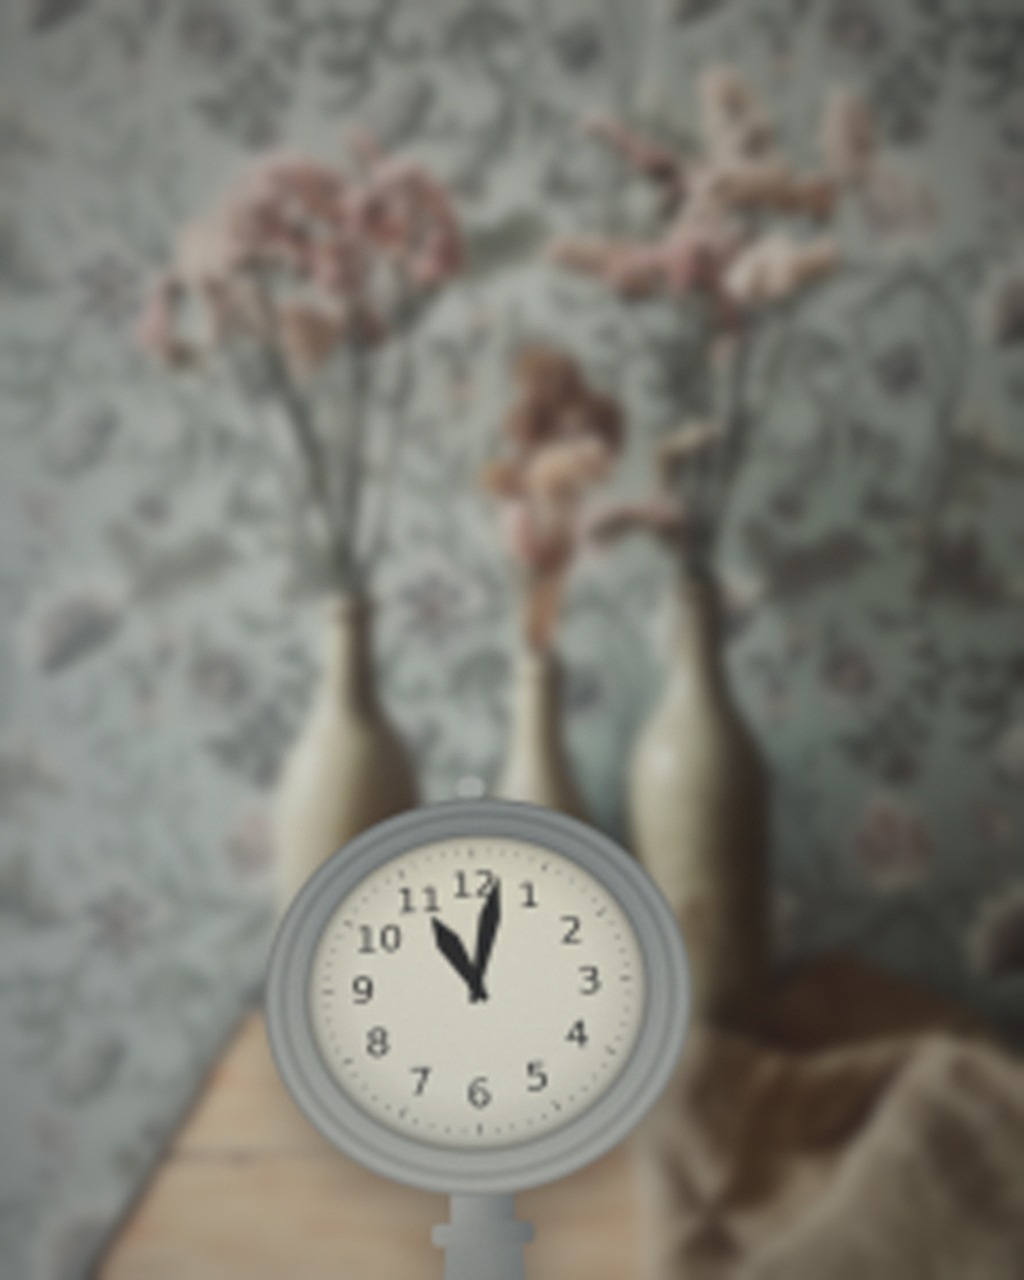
h=11 m=2
